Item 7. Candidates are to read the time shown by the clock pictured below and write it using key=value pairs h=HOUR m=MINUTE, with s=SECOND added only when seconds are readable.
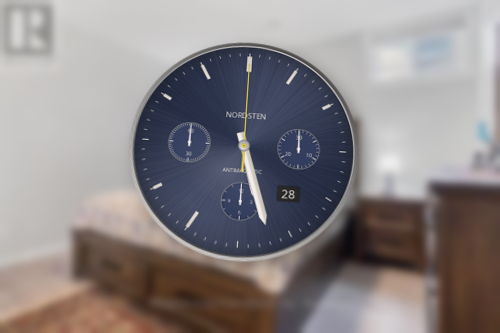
h=5 m=27
